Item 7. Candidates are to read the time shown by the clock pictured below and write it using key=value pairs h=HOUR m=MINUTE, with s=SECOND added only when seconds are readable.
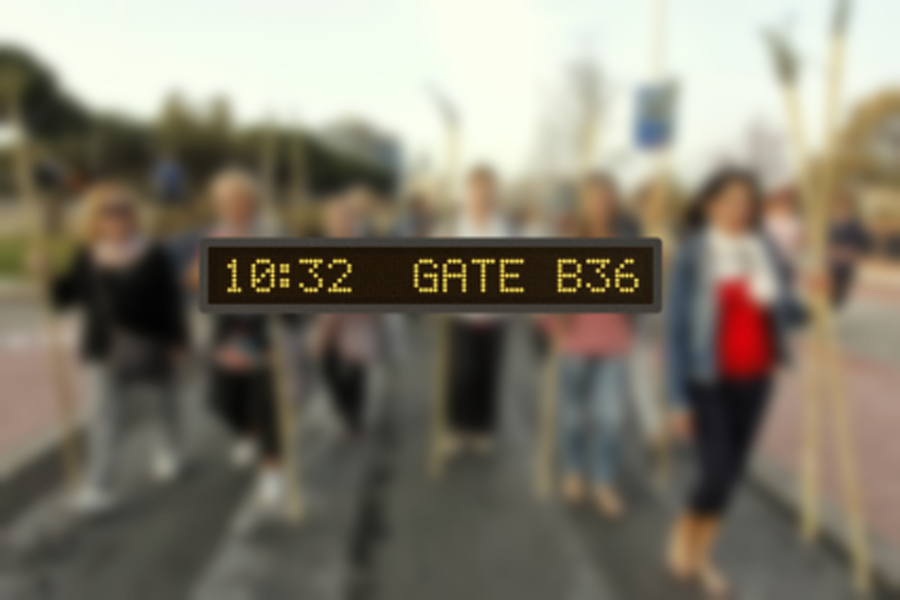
h=10 m=32
